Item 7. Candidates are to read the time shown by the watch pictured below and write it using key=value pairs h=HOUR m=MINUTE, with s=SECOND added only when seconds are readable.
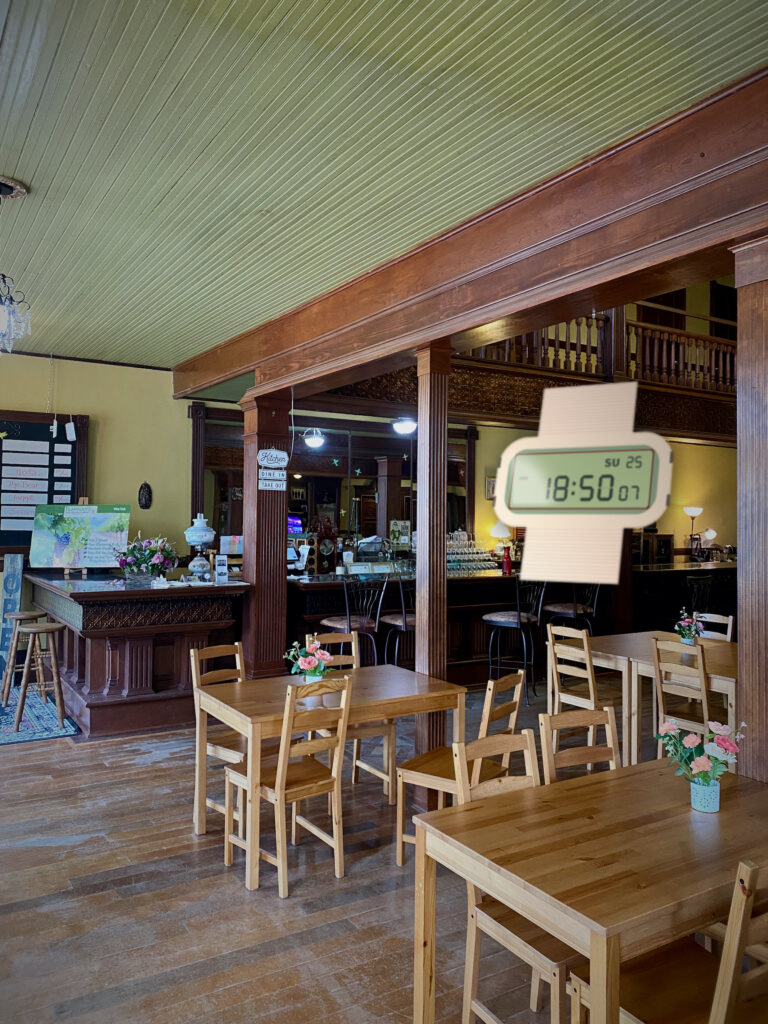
h=18 m=50 s=7
